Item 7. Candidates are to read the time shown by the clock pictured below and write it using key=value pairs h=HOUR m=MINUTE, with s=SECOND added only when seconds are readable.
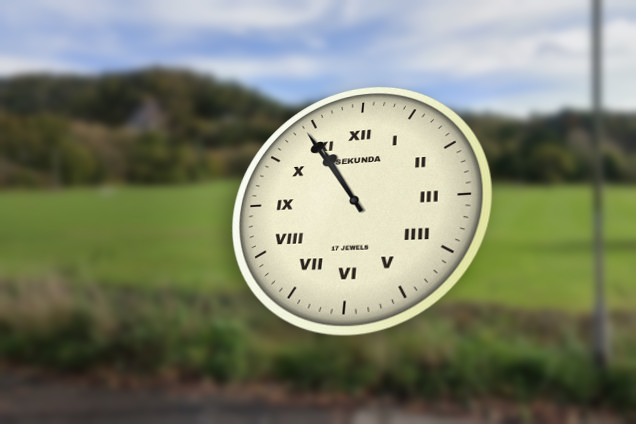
h=10 m=54
